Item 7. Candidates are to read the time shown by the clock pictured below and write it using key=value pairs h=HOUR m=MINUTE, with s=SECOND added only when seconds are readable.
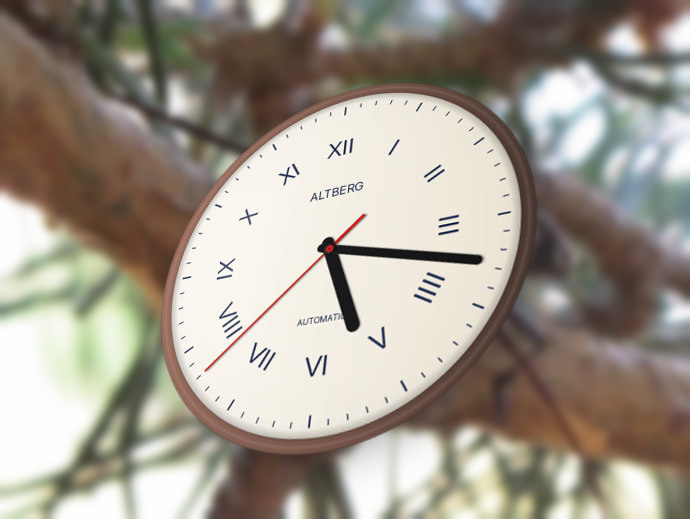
h=5 m=17 s=38
